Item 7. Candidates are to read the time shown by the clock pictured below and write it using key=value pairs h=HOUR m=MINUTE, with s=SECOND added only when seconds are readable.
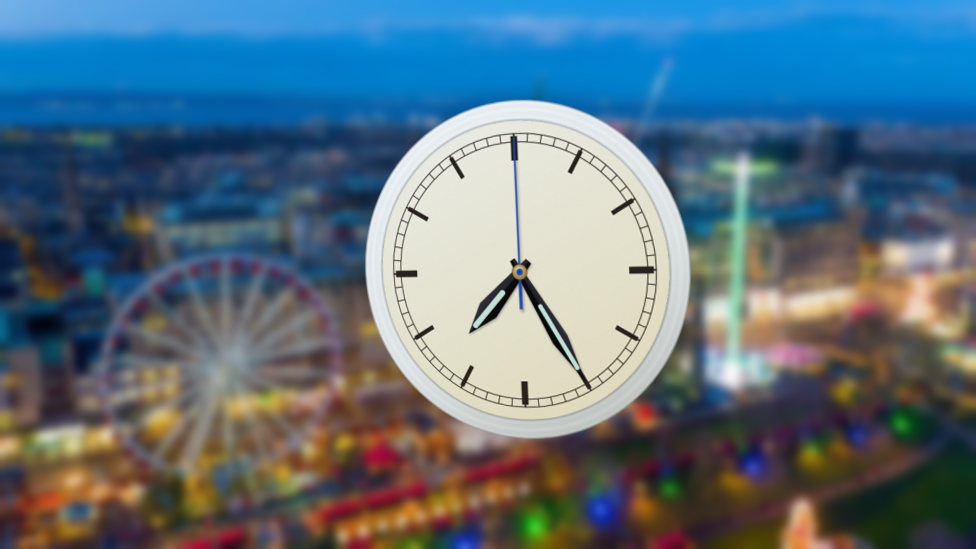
h=7 m=25 s=0
